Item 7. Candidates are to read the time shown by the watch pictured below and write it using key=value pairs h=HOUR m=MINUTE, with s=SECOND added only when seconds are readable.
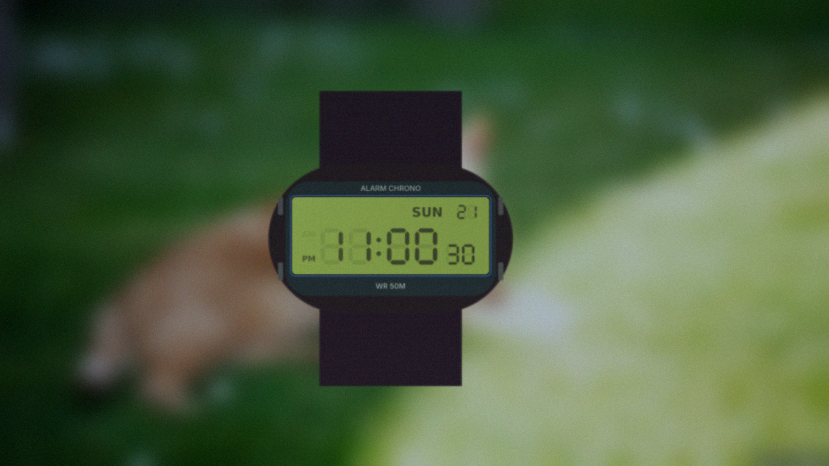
h=11 m=0 s=30
